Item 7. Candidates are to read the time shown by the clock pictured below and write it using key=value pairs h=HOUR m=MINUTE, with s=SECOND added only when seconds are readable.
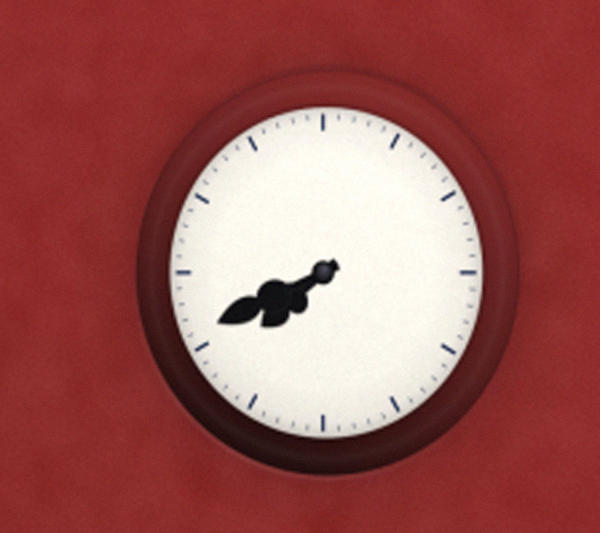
h=7 m=41
